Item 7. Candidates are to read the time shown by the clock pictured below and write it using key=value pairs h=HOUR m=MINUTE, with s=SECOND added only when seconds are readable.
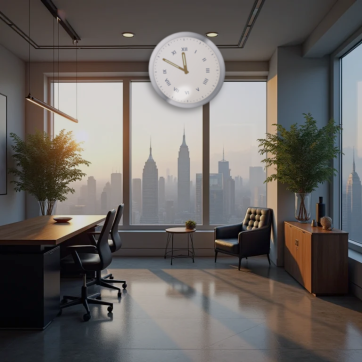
h=11 m=50
